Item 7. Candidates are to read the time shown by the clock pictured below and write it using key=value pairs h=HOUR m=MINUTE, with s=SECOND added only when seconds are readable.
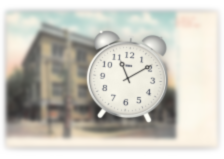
h=11 m=9
